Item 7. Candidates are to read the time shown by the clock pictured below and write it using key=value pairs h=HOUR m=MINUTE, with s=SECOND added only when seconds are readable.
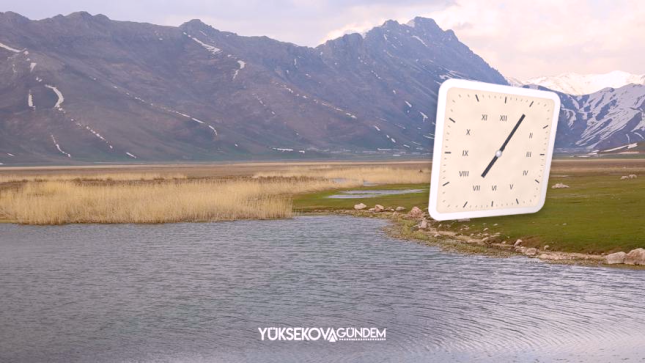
h=7 m=5
